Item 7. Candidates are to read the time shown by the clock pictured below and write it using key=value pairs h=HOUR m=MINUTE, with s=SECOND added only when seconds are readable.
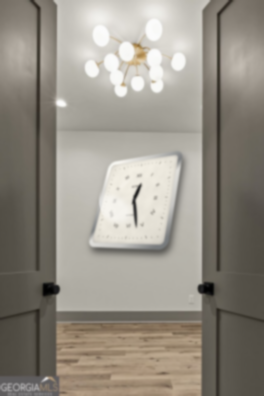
h=12 m=27
